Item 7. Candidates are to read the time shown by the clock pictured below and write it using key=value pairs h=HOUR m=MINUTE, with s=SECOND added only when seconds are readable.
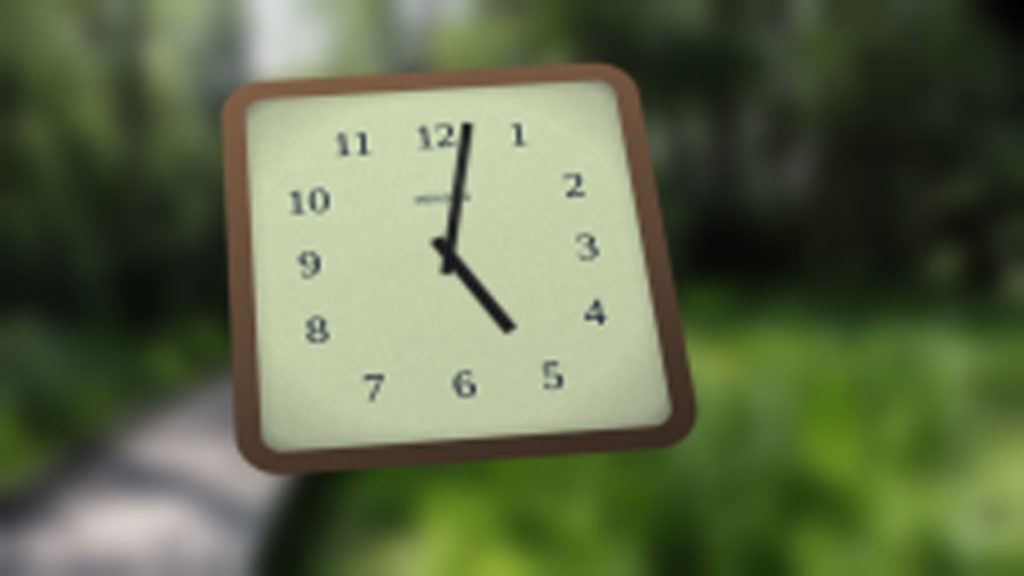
h=5 m=2
